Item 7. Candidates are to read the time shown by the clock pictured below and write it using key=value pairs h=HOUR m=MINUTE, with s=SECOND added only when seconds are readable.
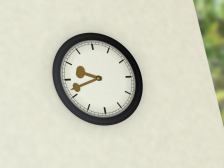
h=9 m=42
